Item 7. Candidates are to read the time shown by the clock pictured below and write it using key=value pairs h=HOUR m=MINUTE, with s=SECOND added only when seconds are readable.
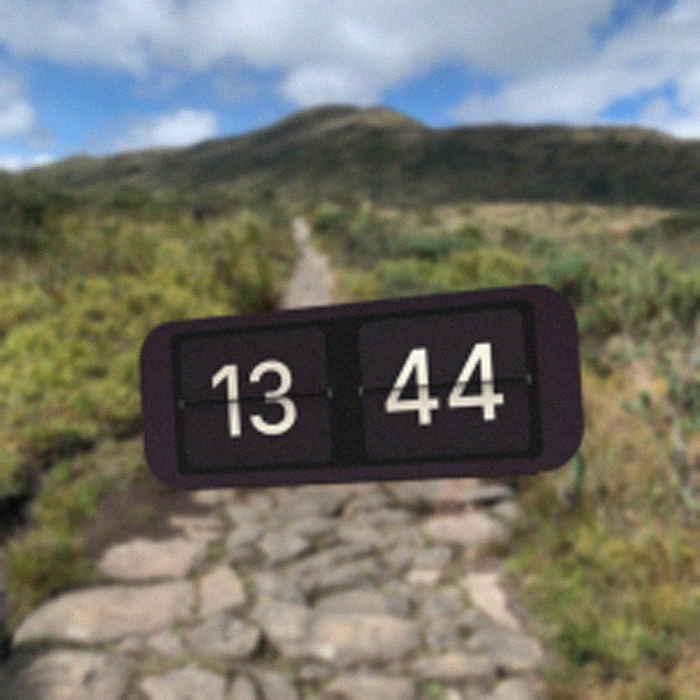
h=13 m=44
